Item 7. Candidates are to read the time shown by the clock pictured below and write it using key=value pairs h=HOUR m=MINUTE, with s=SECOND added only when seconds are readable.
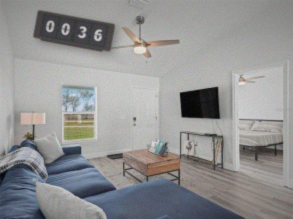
h=0 m=36
